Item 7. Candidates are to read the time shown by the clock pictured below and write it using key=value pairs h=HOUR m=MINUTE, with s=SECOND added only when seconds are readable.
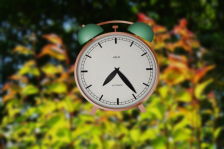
h=7 m=24
